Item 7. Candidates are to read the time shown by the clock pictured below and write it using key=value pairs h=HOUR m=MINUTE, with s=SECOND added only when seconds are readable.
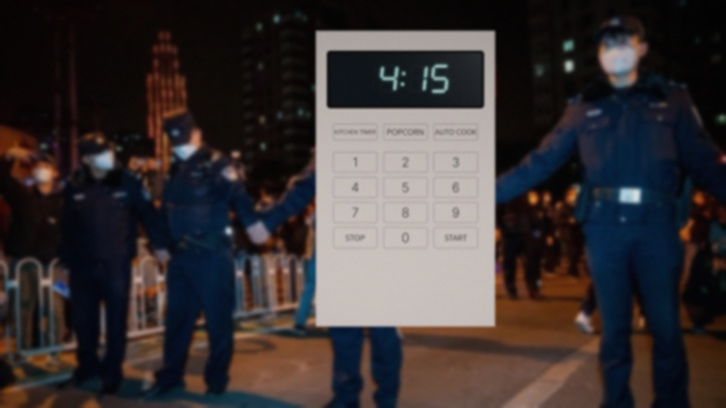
h=4 m=15
